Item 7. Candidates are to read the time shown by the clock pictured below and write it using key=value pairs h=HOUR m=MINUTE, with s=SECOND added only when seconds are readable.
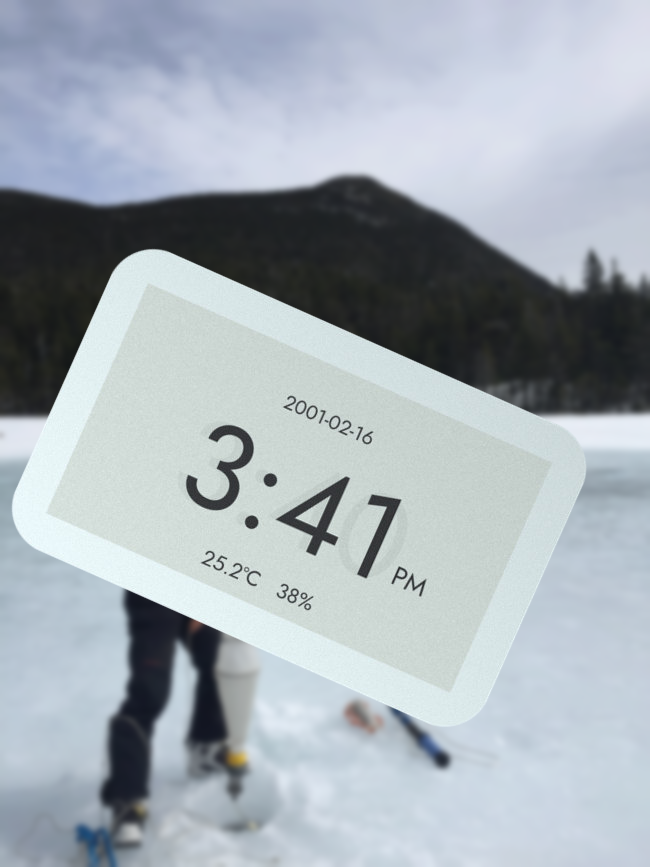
h=3 m=41
